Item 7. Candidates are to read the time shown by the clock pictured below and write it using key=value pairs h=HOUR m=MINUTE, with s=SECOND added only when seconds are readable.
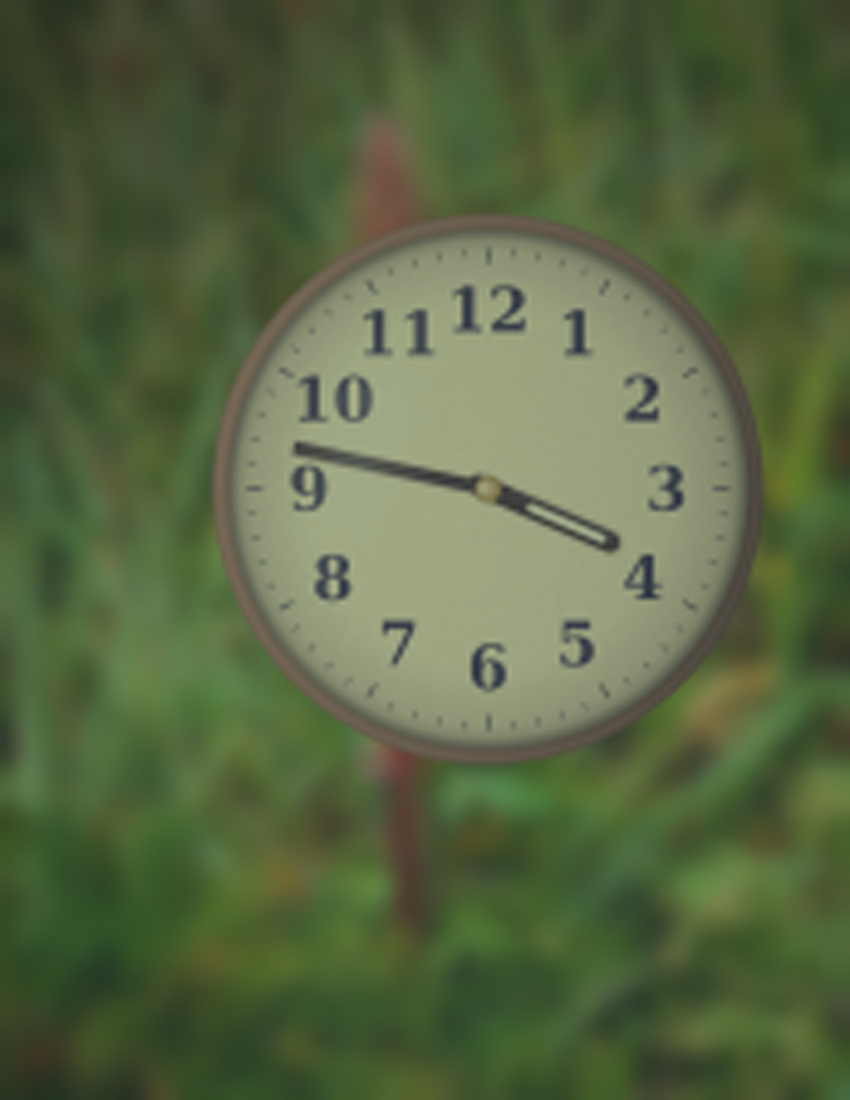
h=3 m=47
